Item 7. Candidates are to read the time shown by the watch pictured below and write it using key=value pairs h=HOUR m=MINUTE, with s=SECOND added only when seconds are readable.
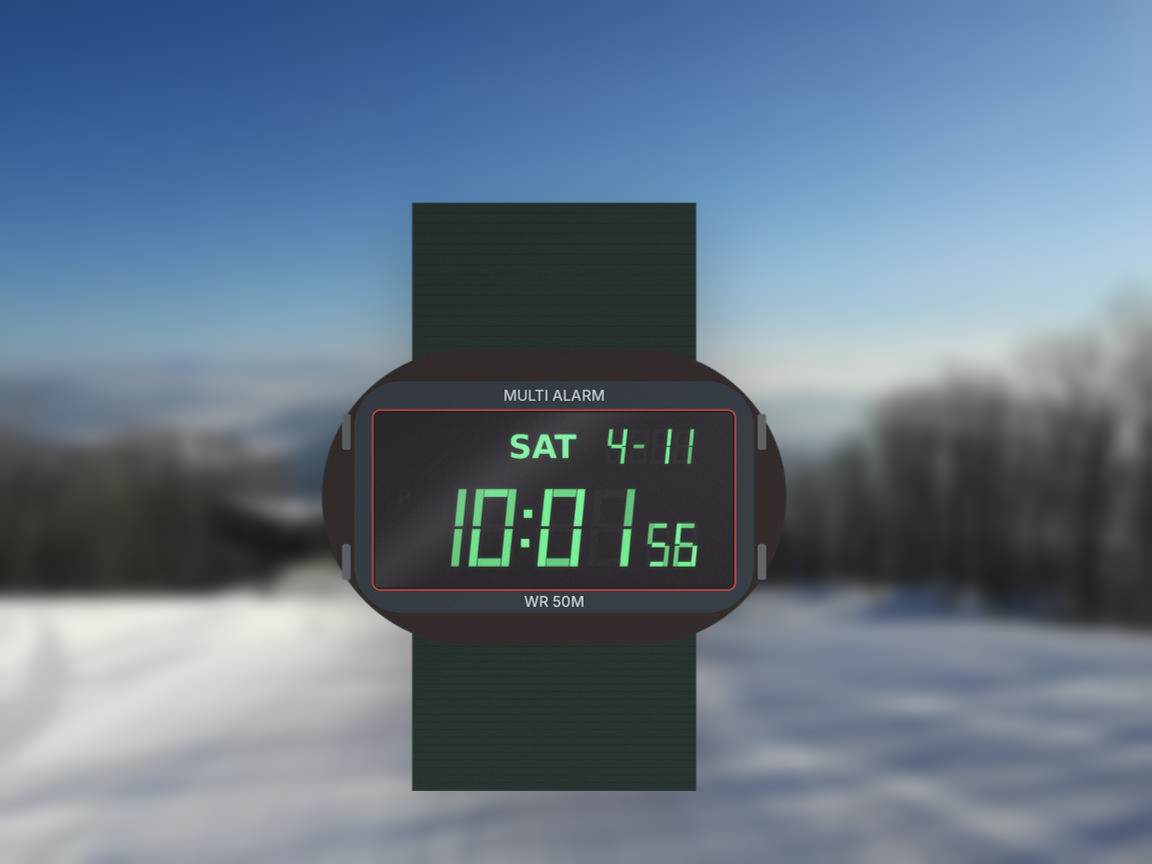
h=10 m=1 s=56
